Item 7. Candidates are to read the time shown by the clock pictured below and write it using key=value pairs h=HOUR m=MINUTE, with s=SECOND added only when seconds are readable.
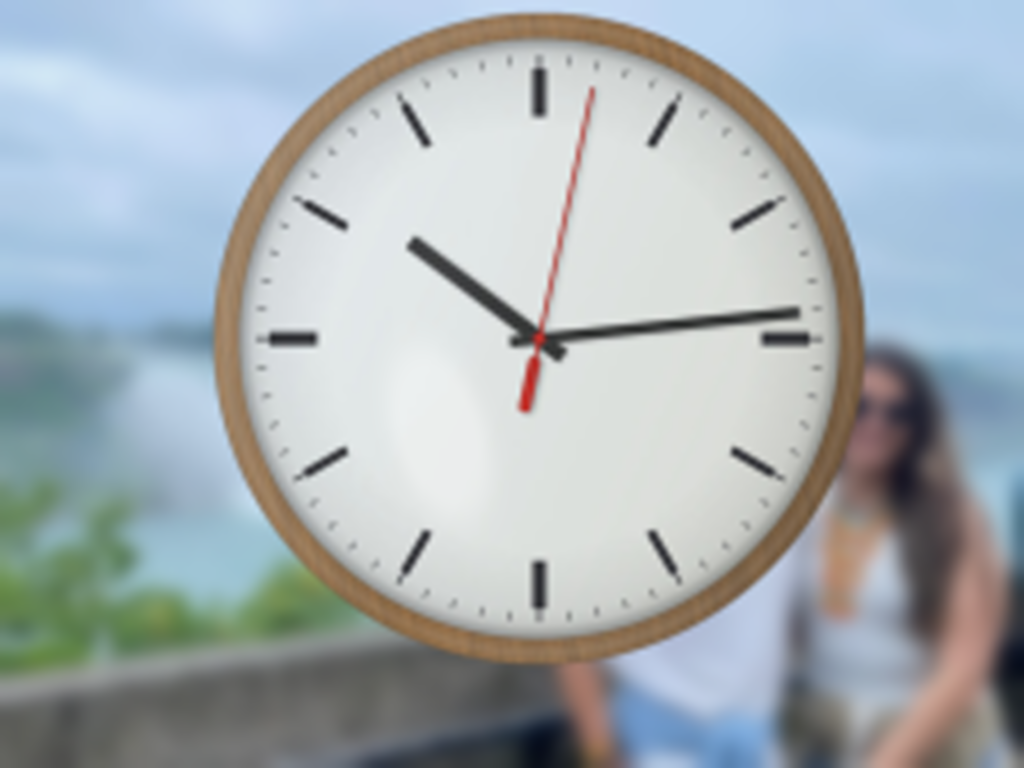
h=10 m=14 s=2
